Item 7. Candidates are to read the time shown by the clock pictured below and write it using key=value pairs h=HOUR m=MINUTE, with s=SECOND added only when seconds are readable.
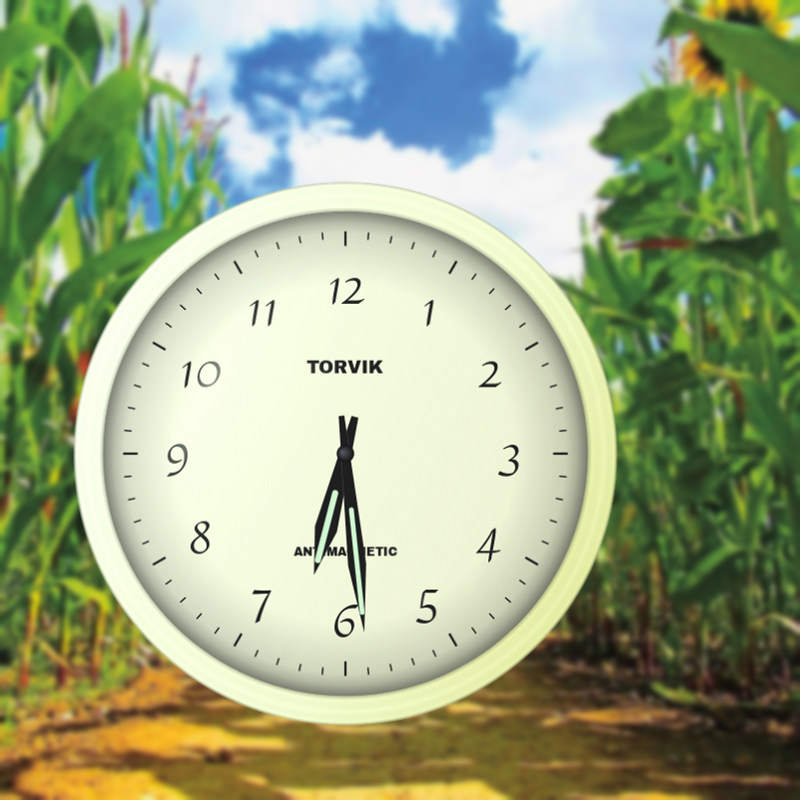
h=6 m=29
